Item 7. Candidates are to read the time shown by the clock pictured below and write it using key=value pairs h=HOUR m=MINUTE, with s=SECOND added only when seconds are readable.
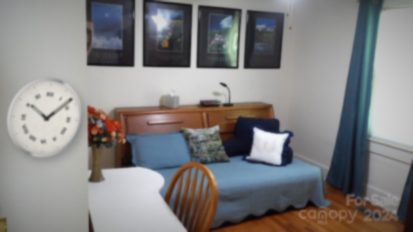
h=10 m=8
